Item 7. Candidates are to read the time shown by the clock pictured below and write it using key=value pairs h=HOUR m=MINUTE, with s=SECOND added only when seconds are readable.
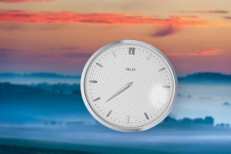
h=7 m=38
